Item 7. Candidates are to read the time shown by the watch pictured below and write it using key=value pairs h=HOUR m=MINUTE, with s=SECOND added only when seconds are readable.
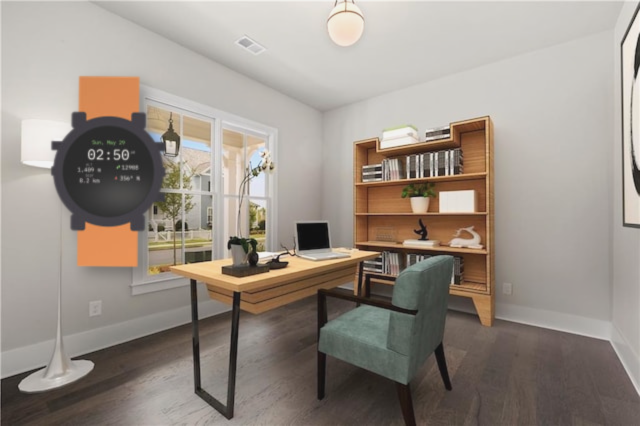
h=2 m=50
